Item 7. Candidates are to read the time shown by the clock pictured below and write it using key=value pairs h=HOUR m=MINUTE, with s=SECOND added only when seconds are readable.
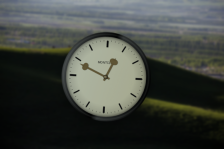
h=12 m=49
